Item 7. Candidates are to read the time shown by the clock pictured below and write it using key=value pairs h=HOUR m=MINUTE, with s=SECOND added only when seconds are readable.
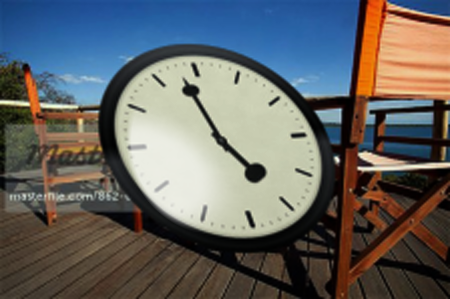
h=4 m=58
